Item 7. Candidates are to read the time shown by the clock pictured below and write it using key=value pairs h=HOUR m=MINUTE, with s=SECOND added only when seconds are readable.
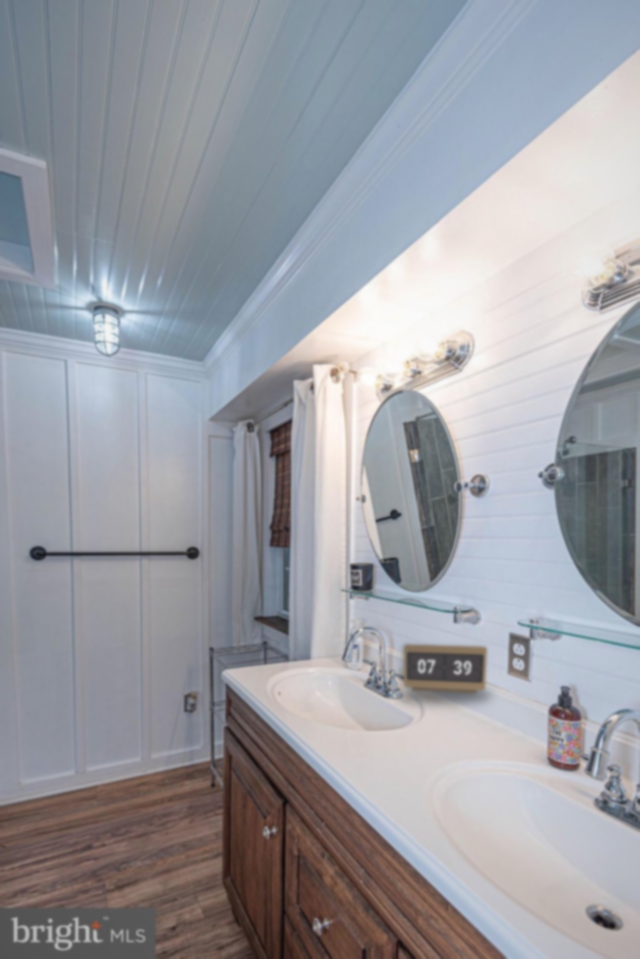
h=7 m=39
